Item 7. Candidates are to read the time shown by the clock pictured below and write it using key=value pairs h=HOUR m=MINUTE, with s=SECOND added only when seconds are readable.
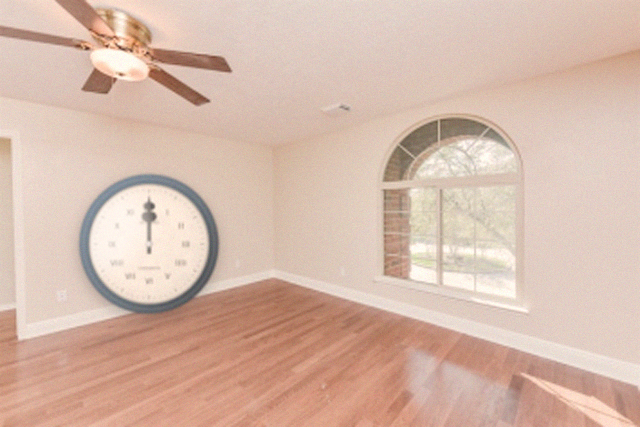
h=12 m=0
